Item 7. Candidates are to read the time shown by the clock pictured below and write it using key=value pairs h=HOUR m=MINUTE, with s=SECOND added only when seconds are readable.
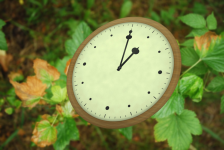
h=1 m=0
